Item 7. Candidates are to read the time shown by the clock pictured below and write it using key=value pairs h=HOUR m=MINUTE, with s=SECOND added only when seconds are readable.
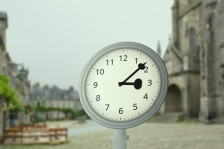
h=3 m=8
